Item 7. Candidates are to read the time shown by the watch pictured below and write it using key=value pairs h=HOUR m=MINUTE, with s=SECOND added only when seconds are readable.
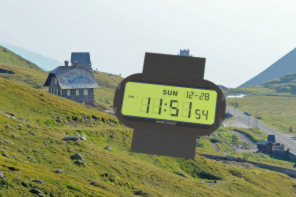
h=11 m=51 s=54
